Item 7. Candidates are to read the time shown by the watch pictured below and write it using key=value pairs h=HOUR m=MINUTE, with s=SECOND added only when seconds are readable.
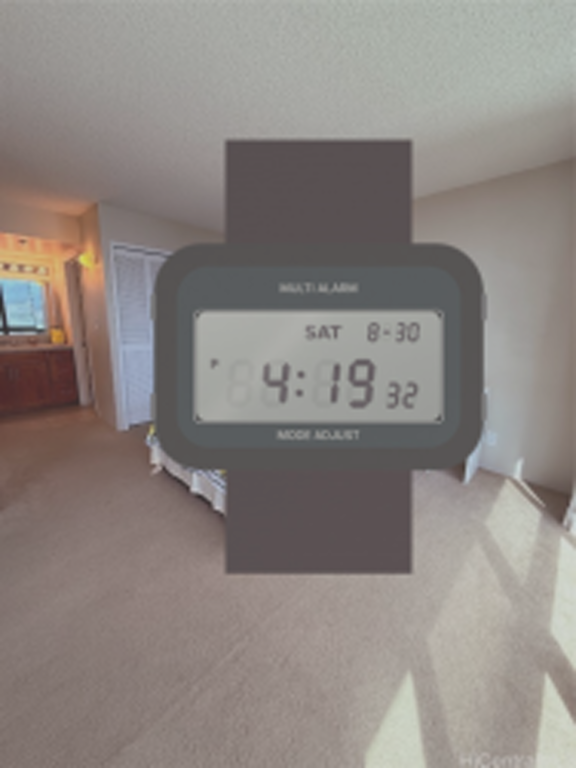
h=4 m=19 s=32
